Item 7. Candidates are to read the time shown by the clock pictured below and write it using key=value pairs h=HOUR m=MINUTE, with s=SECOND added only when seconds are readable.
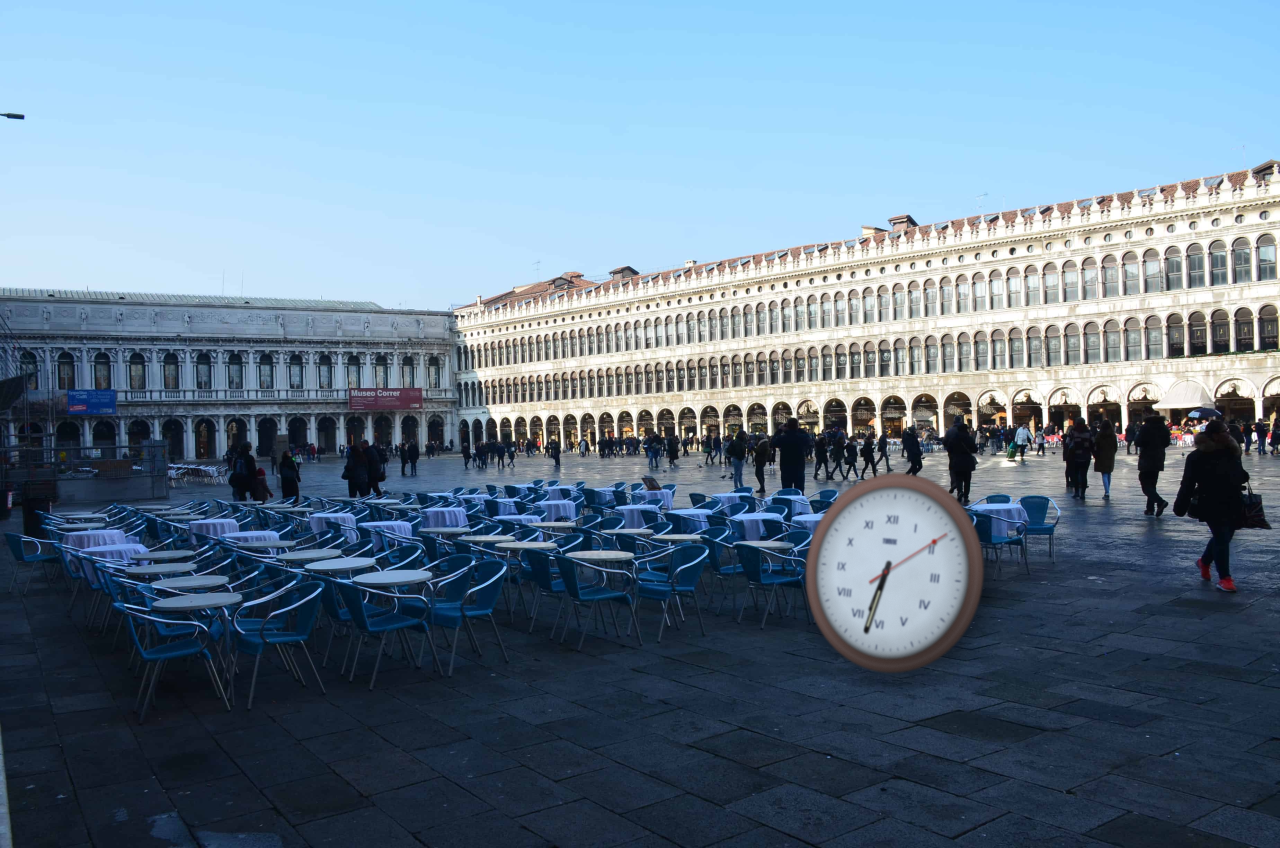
h=6 m=32 s=9
